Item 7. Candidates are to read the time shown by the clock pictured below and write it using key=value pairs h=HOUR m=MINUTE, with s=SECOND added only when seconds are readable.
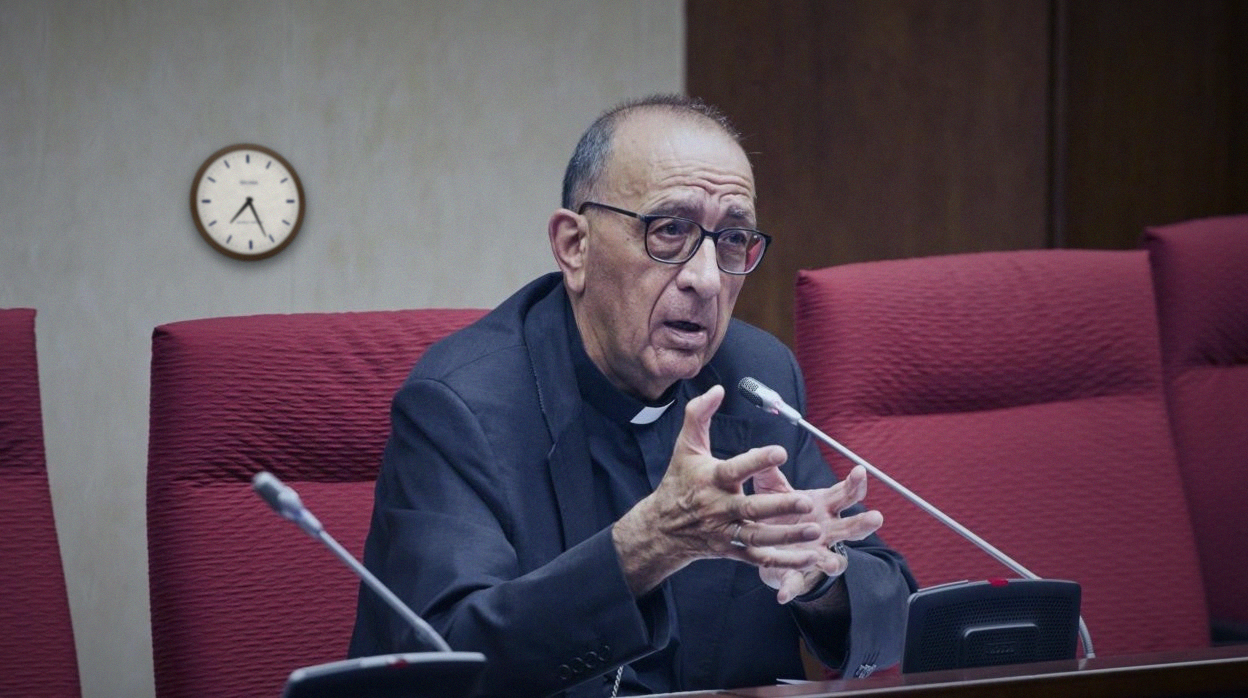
h=7 m=26
